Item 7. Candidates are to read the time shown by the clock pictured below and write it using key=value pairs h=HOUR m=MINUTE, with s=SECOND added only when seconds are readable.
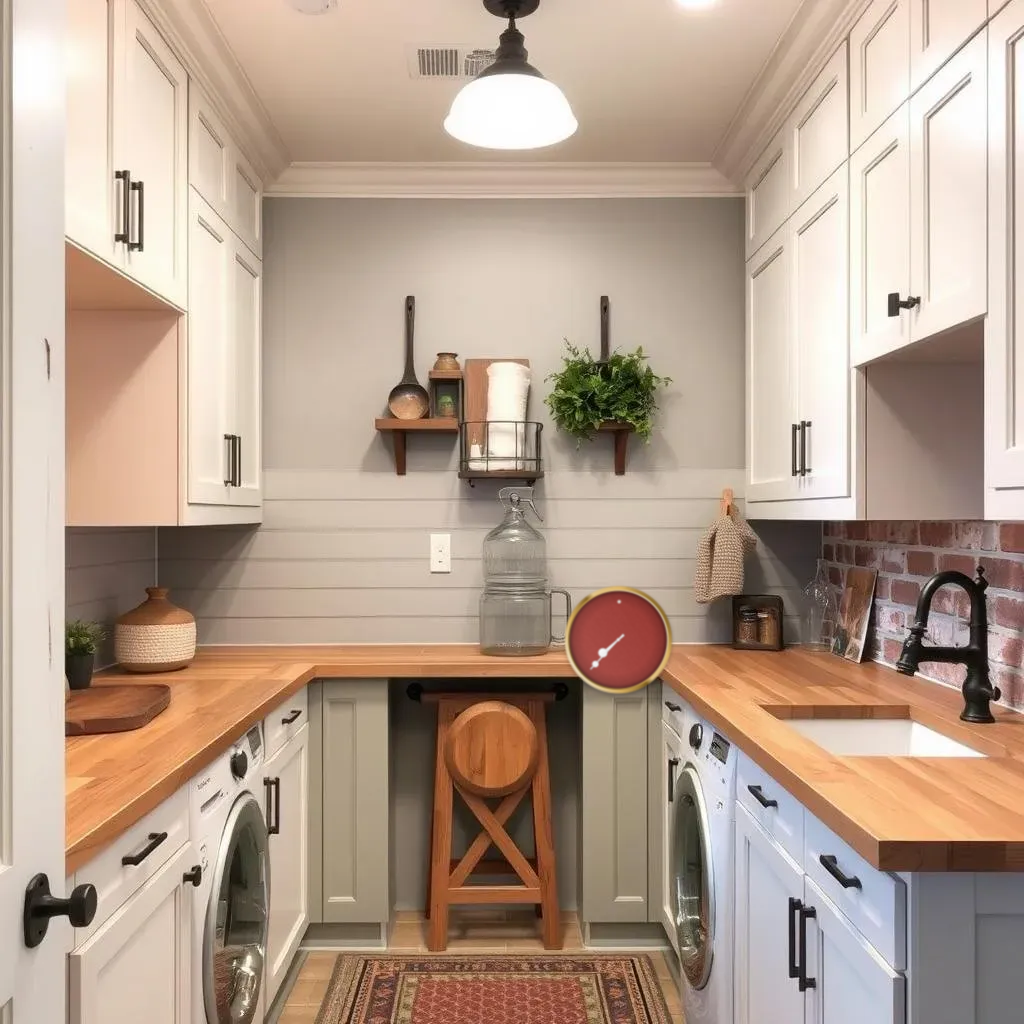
h=7 m=37
